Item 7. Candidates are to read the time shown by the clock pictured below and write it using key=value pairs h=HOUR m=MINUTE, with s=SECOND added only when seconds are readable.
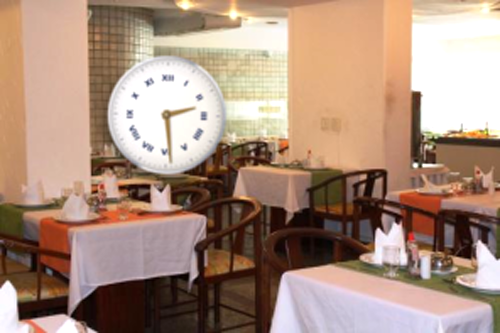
h=2 m=29
